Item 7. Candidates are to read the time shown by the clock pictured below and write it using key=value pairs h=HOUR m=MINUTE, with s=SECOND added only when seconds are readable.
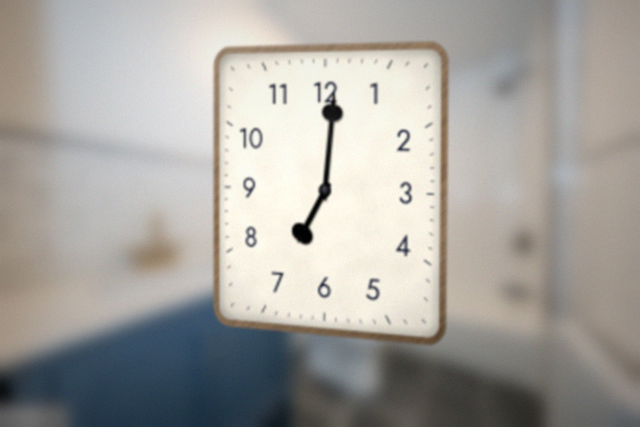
h=7 m=1
